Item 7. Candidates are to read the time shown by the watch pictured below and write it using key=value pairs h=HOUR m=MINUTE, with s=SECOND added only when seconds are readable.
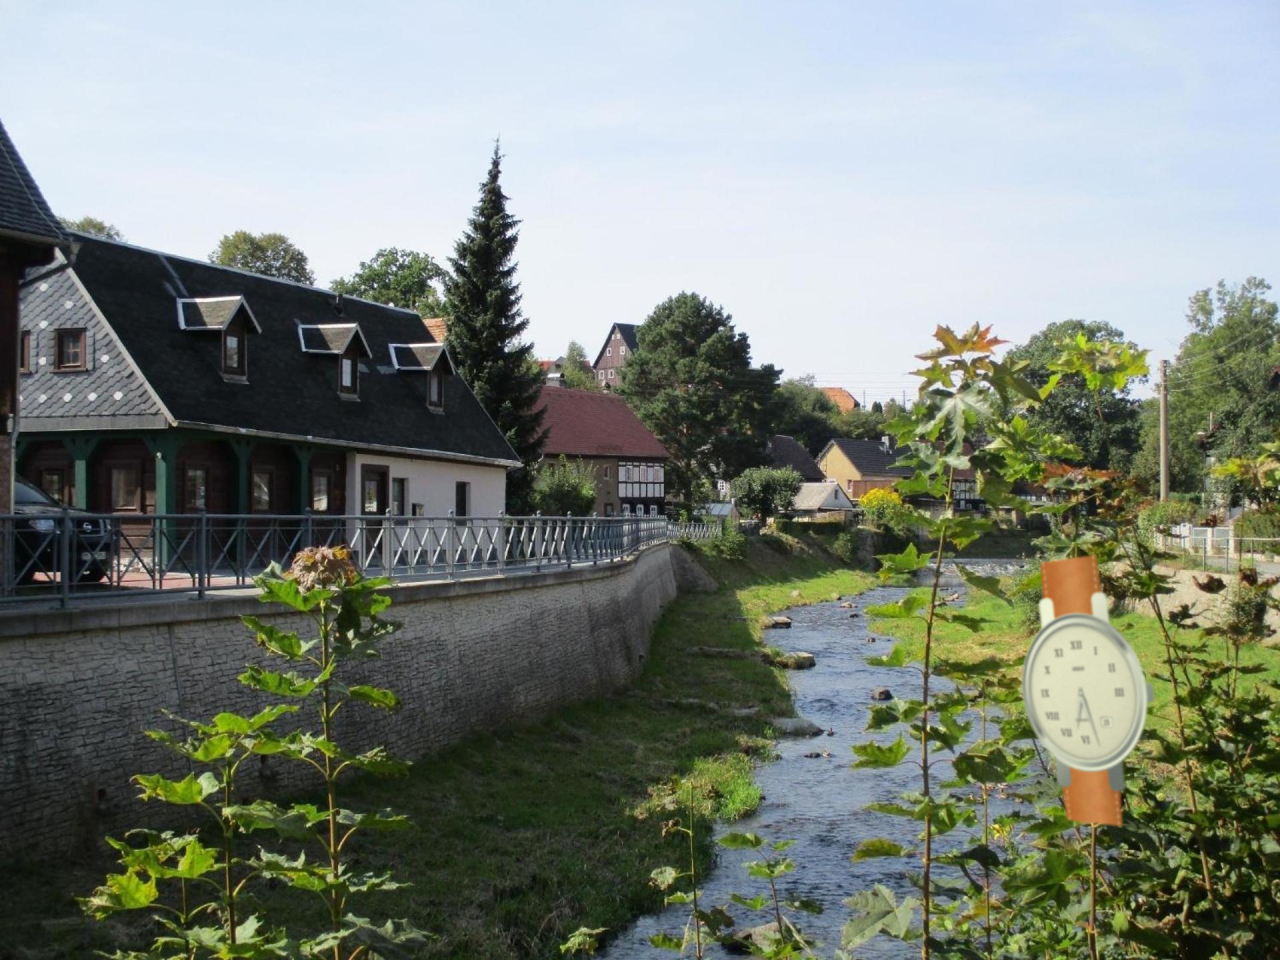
h=6 m=27
